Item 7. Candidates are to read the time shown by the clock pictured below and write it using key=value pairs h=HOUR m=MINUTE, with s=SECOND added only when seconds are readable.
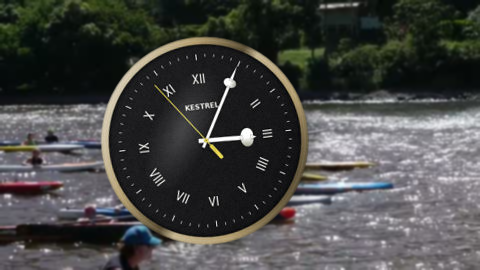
h=3 m=4 s=54
